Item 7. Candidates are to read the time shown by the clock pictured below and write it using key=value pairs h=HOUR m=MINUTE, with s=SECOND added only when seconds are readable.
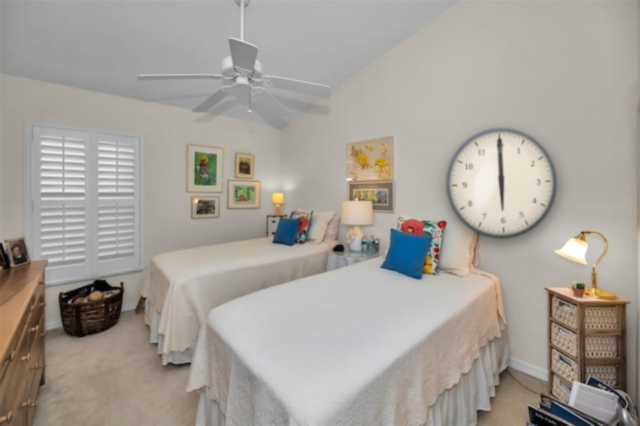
h=6 m=0
